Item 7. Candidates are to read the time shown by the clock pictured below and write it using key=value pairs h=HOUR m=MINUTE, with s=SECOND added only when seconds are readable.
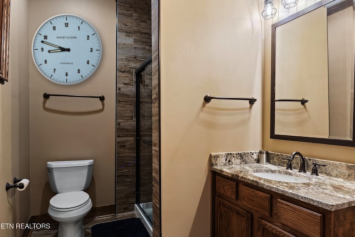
h=8 m=48
